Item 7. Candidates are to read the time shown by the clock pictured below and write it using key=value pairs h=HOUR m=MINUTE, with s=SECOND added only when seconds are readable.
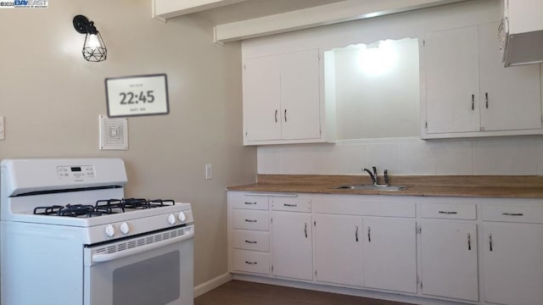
h=22 m=45
